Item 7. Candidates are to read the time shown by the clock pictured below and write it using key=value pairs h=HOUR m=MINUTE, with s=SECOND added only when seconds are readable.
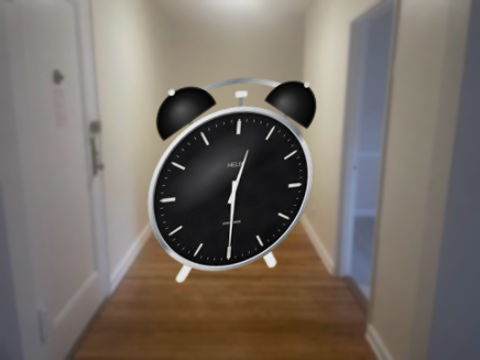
h=12 m=30
